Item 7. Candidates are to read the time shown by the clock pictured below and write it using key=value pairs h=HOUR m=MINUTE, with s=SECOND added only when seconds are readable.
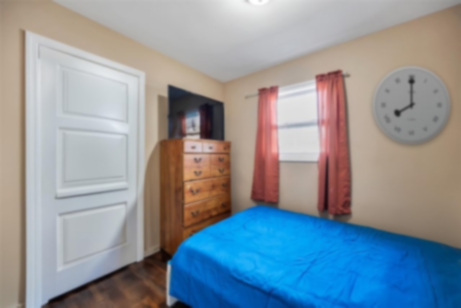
h=8 m=0
